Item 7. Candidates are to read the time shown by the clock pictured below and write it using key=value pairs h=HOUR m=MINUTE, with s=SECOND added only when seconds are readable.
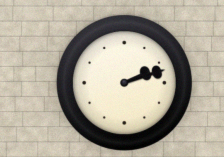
h=2 m=12
